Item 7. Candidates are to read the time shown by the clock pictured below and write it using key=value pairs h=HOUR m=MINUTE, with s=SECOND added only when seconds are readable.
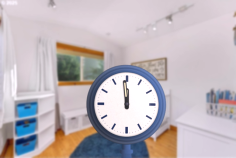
h=11 m=59
